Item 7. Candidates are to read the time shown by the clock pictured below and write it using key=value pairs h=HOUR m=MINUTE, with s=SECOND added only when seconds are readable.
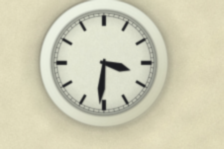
h=3 m=31
